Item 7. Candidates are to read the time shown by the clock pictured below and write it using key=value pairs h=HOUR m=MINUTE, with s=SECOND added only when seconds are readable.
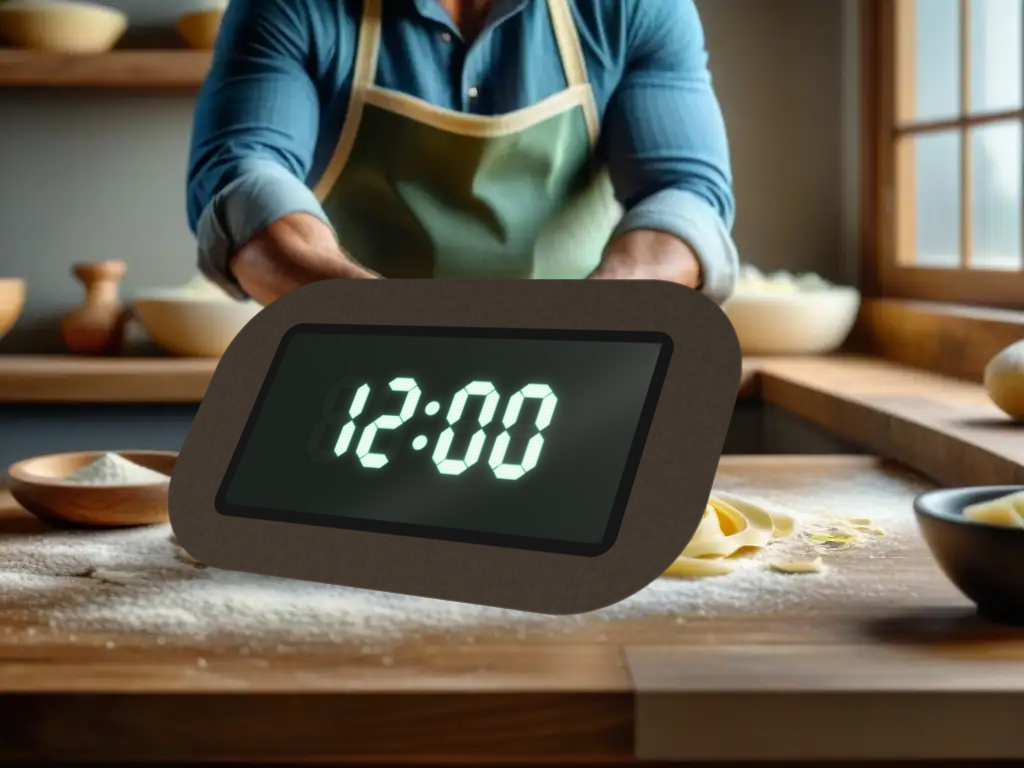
h=12 m=0
